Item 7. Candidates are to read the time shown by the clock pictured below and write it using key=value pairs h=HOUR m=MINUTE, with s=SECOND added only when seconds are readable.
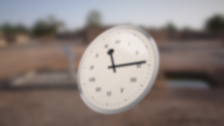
h=11 m=14
